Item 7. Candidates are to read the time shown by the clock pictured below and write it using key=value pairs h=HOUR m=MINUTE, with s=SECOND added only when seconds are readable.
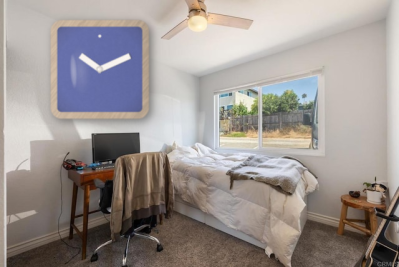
h=10 m=11
